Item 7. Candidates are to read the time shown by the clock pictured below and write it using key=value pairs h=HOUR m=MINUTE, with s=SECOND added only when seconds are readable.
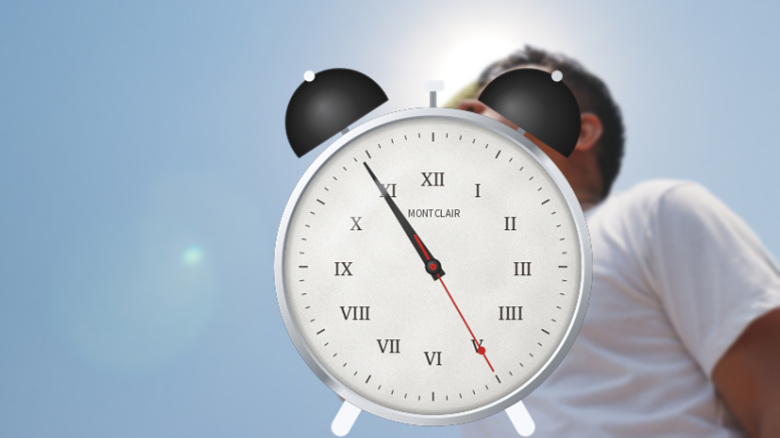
h=10 m=54 s=25
